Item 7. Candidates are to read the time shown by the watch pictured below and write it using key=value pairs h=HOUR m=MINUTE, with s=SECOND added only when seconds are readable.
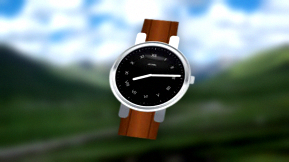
h=8 m=14
